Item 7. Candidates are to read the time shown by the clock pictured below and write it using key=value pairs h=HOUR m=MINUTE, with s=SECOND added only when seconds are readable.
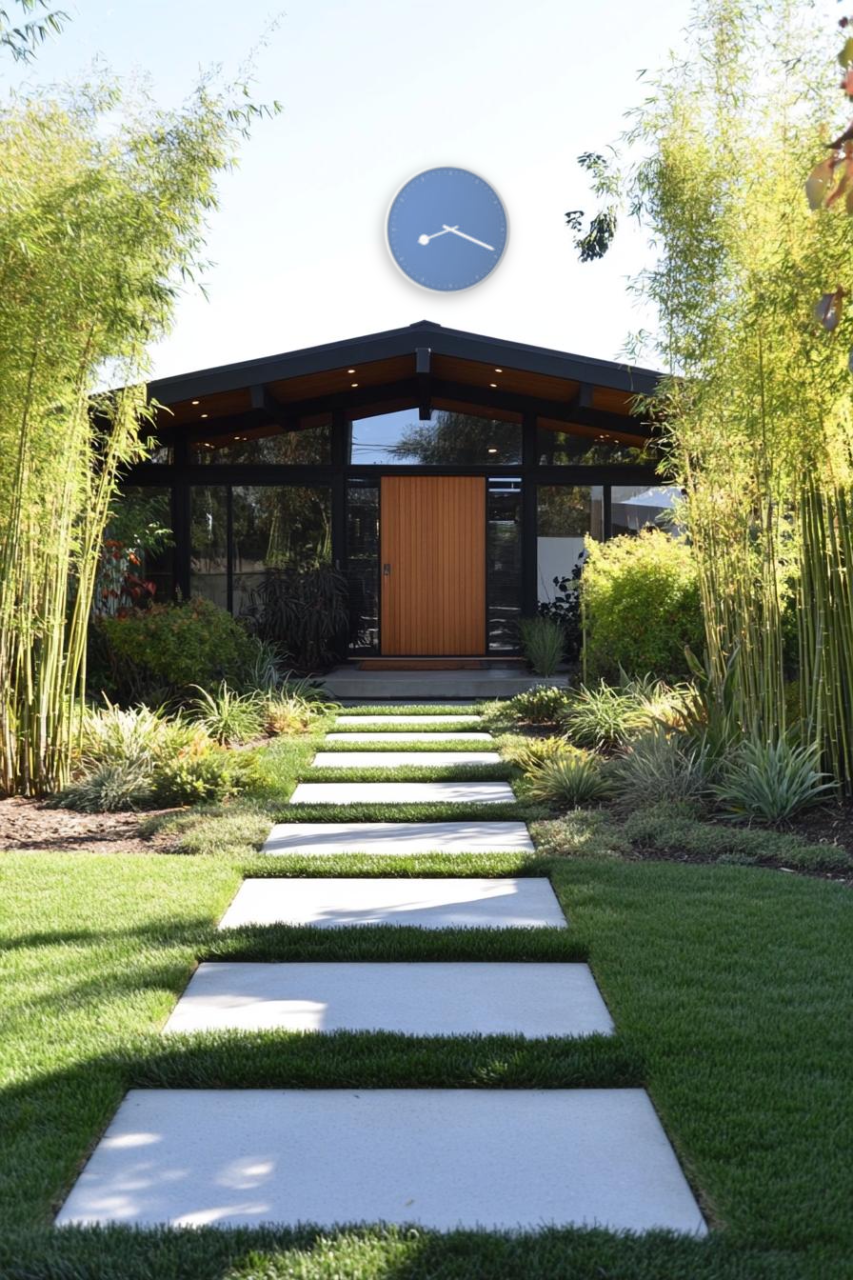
h=8 m=19
